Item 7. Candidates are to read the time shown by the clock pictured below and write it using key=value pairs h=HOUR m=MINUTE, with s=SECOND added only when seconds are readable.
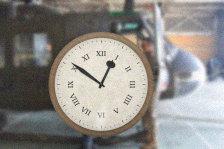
h=12 m=51
